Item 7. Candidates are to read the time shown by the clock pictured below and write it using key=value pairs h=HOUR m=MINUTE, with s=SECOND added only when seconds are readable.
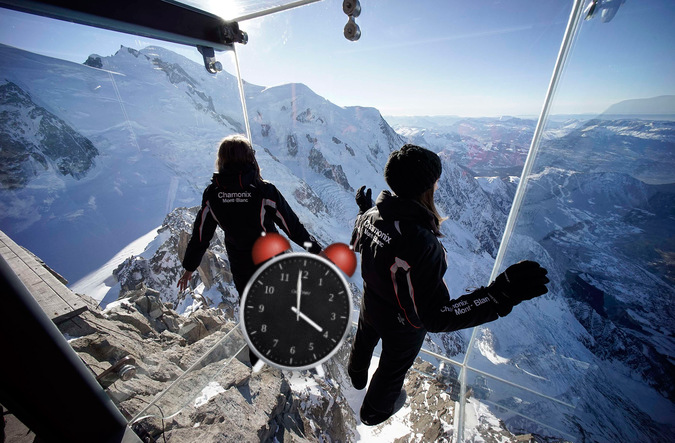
h=3 m=59
